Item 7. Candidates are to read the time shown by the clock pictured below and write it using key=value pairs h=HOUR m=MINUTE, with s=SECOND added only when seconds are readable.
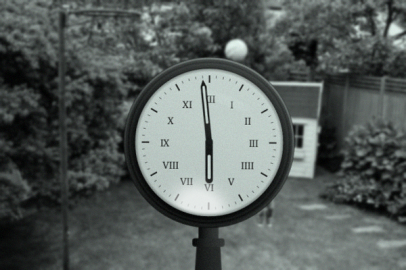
h=5 m=59
